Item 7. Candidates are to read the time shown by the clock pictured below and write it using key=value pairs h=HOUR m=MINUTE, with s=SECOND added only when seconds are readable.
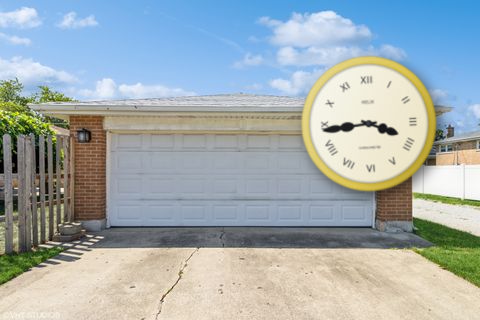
h=3 m=44
